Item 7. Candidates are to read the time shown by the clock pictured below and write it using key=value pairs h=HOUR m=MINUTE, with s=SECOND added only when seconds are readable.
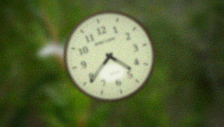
h=4 m=39
